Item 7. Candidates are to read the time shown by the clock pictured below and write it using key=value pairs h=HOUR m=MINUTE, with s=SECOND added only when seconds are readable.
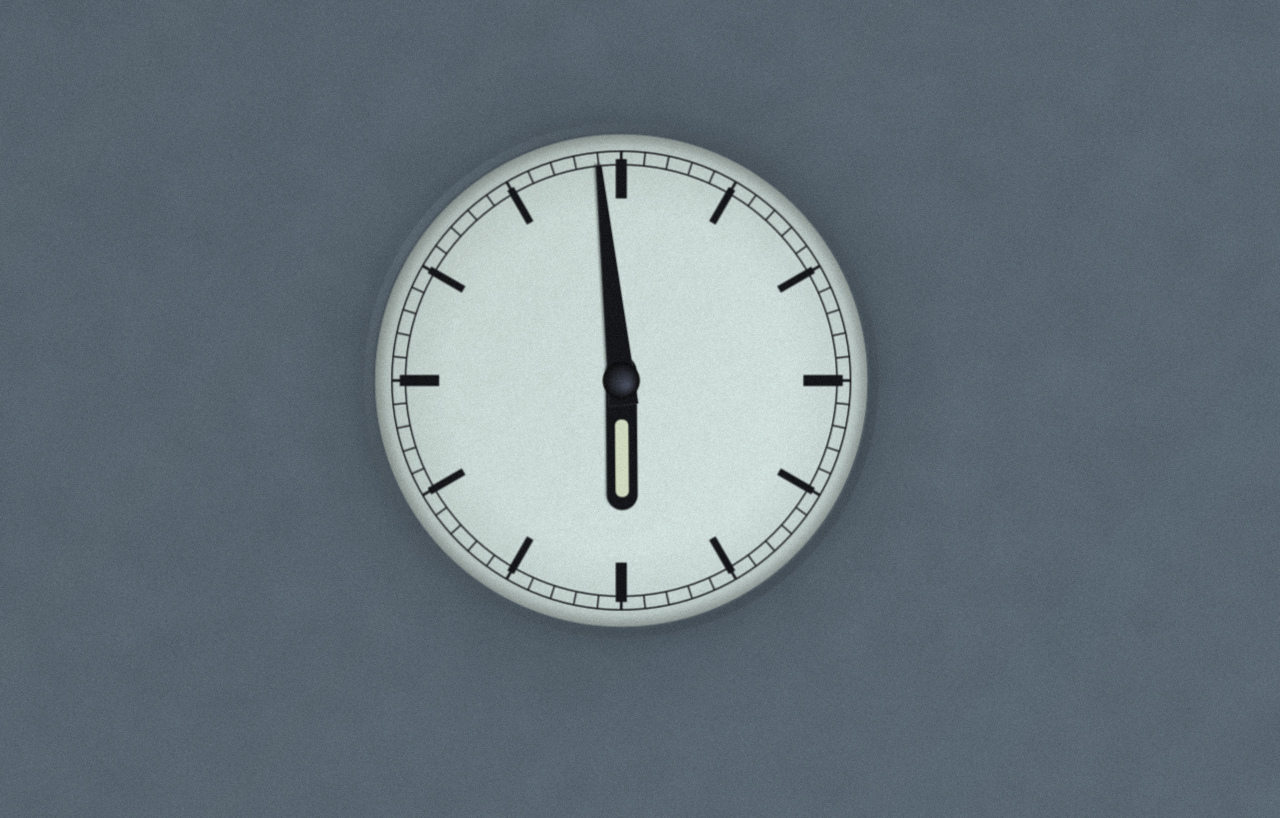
h=5 m=59
